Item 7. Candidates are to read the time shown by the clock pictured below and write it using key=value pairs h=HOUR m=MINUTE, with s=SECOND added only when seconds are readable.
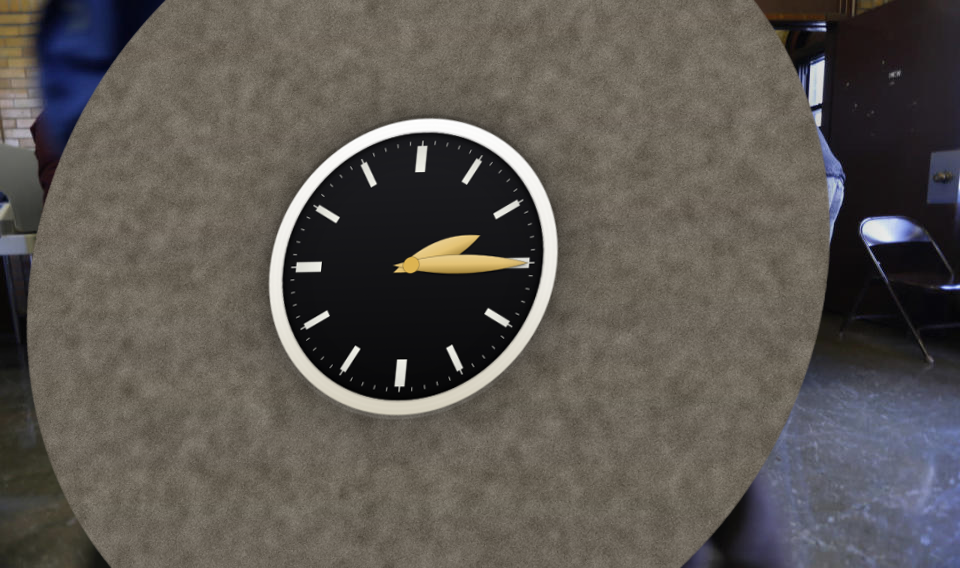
h=2 m=15
